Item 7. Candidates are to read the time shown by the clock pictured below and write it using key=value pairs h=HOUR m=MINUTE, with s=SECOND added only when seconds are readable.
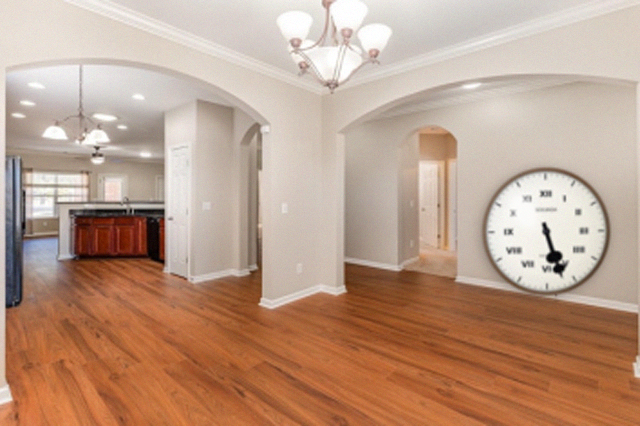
h=5 m=27
